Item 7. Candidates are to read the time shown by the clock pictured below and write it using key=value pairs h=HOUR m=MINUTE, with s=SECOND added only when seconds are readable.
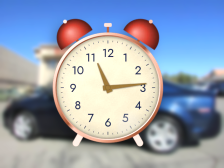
h=11 m=14
